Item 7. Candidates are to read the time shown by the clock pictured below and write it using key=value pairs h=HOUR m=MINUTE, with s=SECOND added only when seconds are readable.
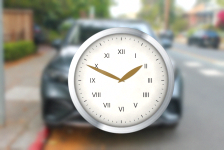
h=1 m=49
